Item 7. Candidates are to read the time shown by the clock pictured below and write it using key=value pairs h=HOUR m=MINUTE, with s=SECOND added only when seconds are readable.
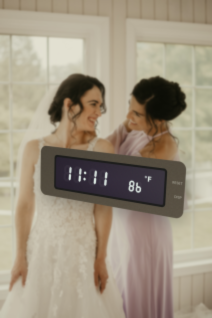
h=11 m=11
